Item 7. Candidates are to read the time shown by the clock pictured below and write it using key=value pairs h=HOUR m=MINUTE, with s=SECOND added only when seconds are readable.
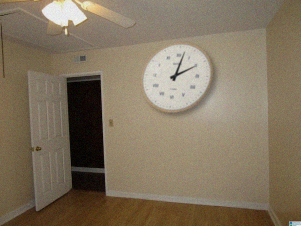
h=2 m=2
